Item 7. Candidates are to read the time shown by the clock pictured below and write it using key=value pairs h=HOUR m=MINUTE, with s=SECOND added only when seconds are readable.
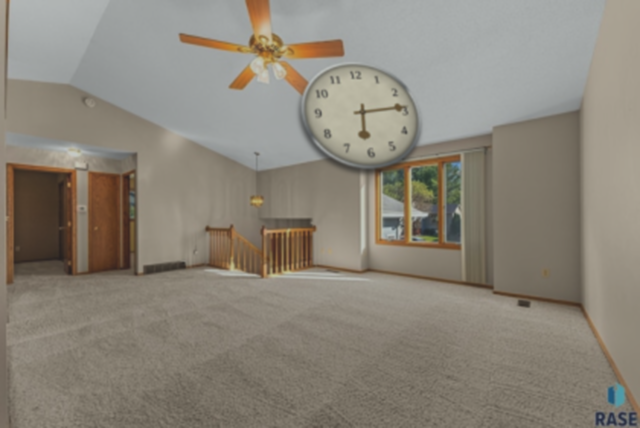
h=6 m=14
